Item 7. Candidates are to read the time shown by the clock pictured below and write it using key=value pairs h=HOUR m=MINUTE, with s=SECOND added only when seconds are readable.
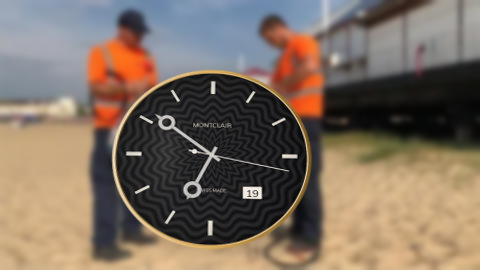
h=6 m=51 s=17
